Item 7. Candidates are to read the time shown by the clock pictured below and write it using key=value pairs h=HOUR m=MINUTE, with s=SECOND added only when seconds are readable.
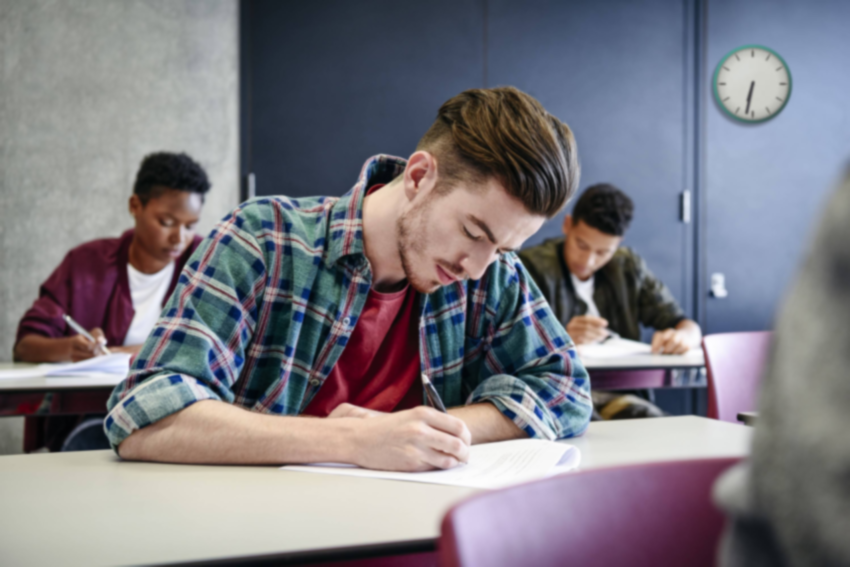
h=6 m=32
